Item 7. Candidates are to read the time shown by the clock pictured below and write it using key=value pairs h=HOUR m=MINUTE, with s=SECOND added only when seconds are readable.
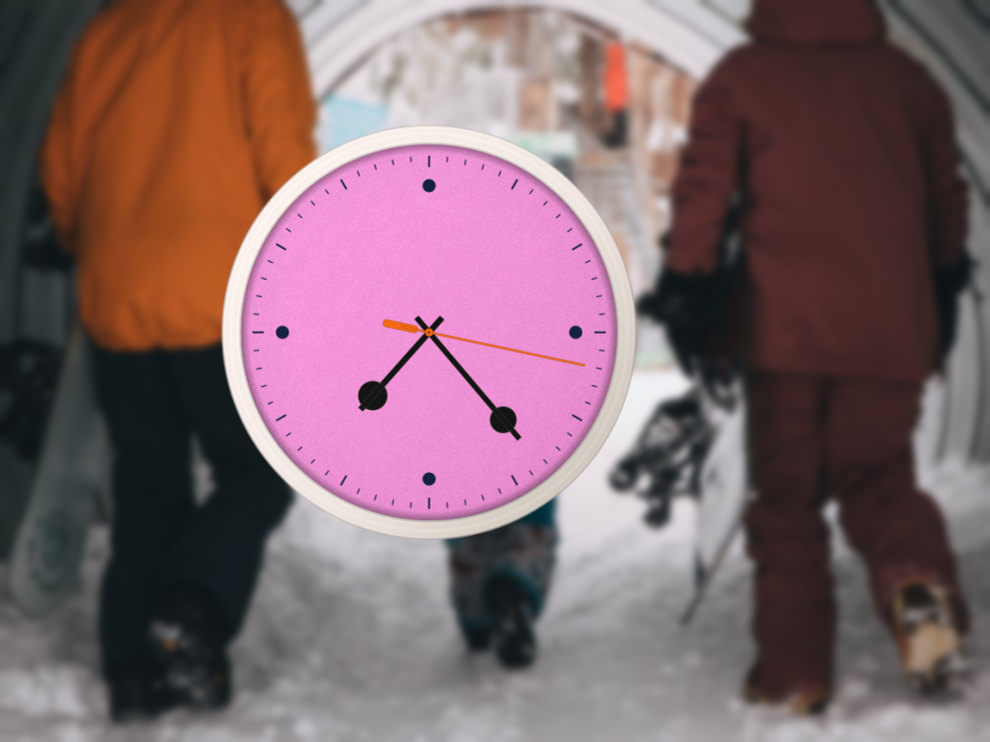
h=7 m=23 s=17
